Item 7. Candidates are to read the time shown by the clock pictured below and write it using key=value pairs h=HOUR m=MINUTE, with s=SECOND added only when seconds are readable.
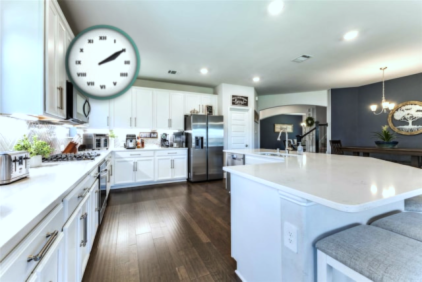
h=2 m=10
